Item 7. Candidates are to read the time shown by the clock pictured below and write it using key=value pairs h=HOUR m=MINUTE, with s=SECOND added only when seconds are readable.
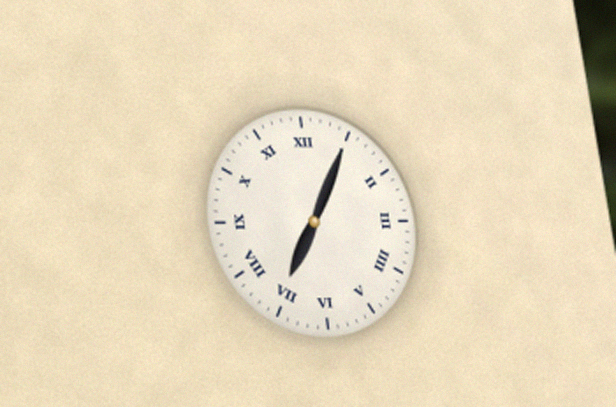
h=7 m=5
